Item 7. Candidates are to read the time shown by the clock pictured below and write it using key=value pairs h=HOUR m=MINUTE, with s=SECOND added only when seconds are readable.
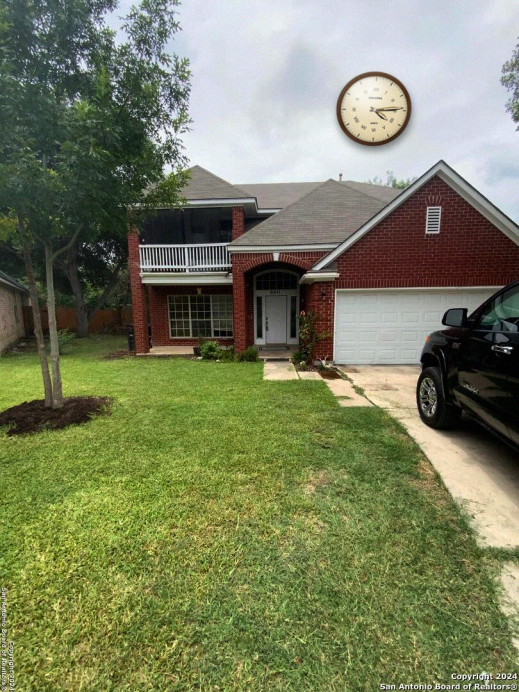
h=4 m=14
